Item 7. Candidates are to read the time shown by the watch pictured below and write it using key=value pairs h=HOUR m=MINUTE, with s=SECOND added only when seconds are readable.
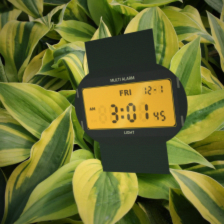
h=3 m=1 s=45
